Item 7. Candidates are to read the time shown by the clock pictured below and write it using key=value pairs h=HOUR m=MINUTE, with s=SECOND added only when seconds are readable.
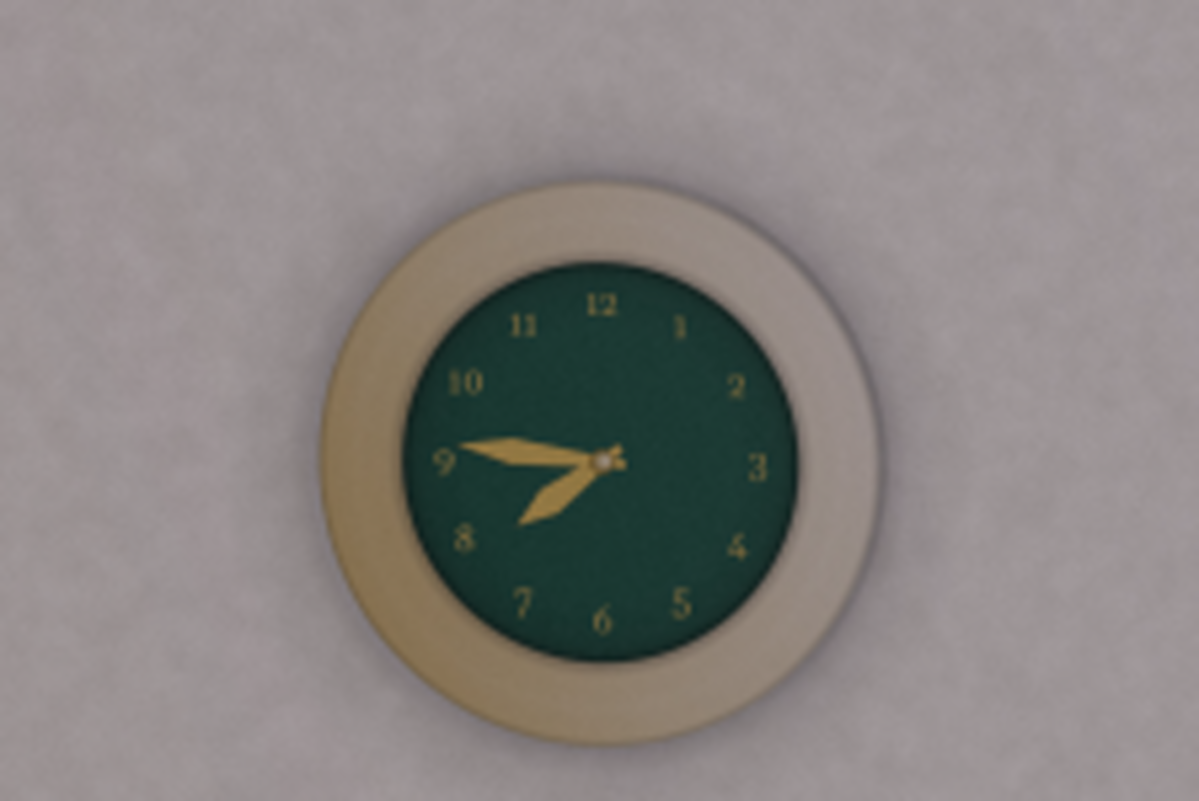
h=7 m=46
